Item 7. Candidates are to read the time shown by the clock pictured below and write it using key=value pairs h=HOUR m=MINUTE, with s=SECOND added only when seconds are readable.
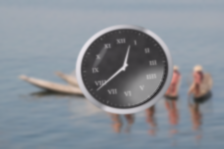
h=12 m=39
